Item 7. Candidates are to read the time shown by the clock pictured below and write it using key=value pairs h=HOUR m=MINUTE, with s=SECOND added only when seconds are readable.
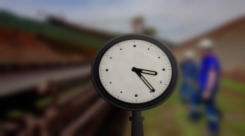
h=3 m=24
